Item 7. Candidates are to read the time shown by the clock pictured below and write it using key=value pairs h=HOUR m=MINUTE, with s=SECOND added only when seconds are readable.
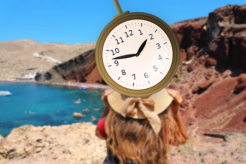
h=1 m=47
